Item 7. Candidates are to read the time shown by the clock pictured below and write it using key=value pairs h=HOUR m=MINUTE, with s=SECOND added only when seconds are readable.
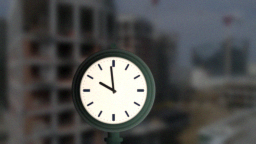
h=9 m=59
